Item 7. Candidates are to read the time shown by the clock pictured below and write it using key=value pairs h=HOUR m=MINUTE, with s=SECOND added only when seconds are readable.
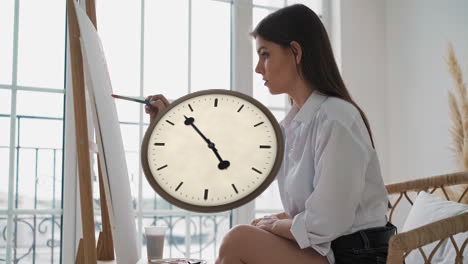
h=4 m=53
